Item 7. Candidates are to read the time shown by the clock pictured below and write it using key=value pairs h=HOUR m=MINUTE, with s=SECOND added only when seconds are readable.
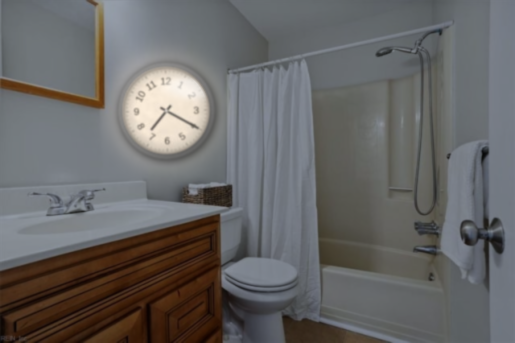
h=7 m=20
